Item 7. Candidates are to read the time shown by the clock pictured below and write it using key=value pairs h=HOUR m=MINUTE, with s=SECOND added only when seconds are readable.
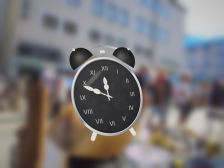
h=11 m=49
